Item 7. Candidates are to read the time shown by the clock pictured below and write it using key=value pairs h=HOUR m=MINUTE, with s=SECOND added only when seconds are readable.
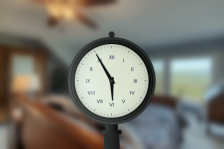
h=5 m=55
